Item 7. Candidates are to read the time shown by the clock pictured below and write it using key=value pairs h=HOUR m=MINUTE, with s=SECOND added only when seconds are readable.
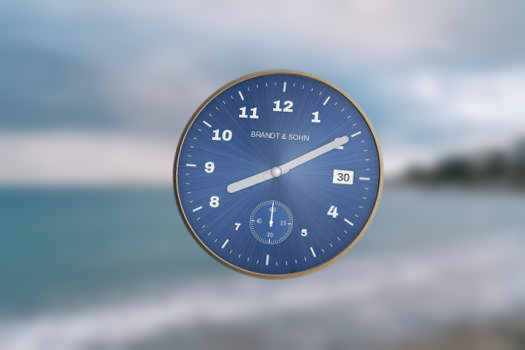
h=8 m=10
